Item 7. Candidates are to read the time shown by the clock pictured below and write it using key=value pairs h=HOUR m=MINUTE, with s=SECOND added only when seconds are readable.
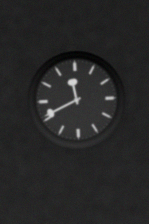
h=11 m=41
